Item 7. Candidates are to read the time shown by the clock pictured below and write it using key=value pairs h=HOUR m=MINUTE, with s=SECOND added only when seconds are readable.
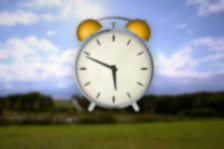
h=5 m=49
